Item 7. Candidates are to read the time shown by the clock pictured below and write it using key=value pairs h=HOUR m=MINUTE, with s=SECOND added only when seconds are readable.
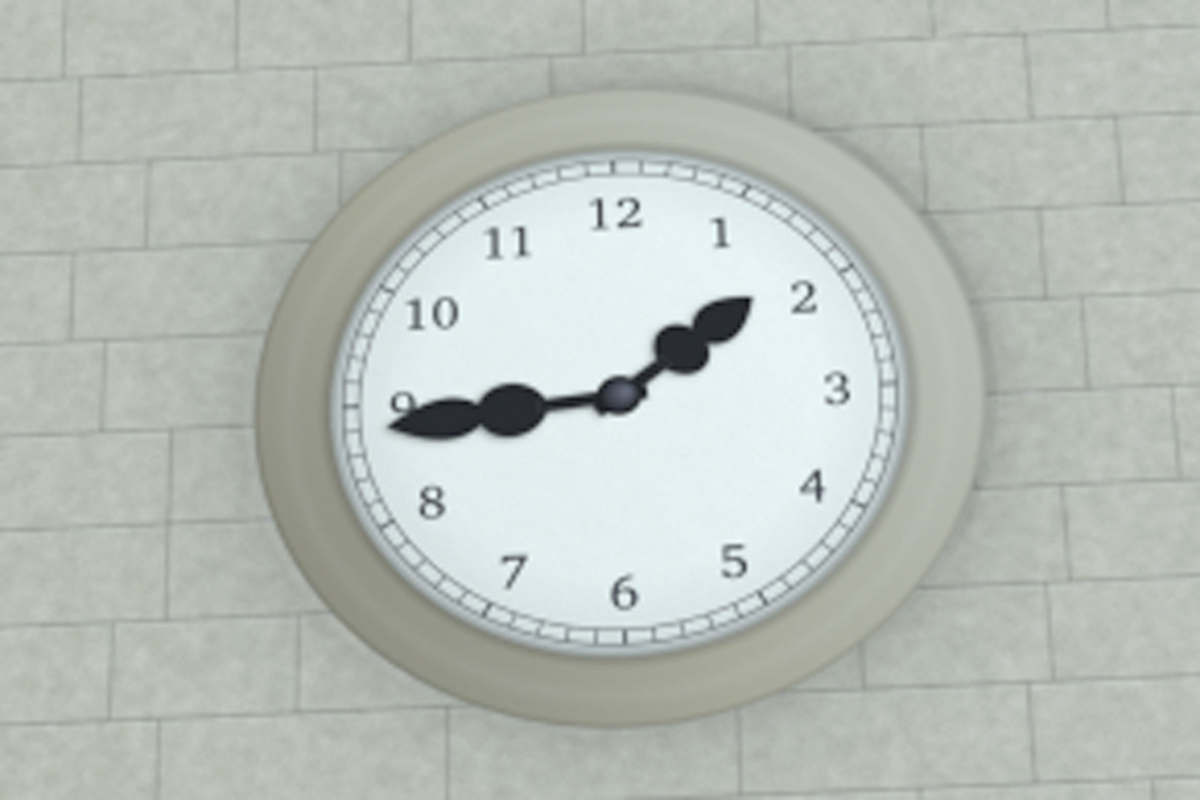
h=1 m=44
